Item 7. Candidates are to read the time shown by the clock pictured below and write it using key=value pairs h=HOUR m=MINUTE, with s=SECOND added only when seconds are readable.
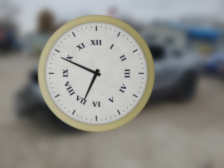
h=6 m=49
